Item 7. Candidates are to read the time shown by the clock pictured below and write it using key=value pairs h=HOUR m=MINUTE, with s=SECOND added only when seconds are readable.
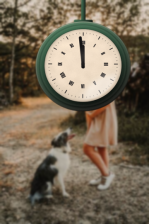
h=11 m=59
